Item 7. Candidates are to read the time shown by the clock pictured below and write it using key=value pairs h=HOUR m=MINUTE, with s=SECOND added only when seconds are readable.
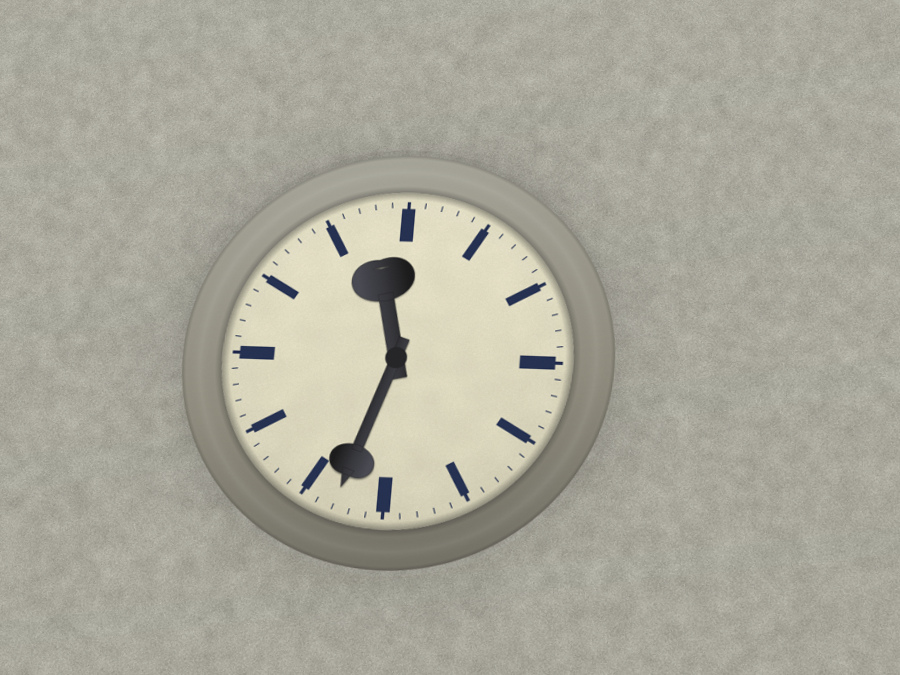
h=11 m=33
